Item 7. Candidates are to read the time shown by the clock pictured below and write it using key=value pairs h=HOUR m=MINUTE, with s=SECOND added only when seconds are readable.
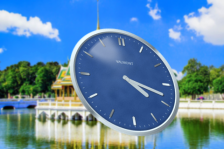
h=4 m=18
